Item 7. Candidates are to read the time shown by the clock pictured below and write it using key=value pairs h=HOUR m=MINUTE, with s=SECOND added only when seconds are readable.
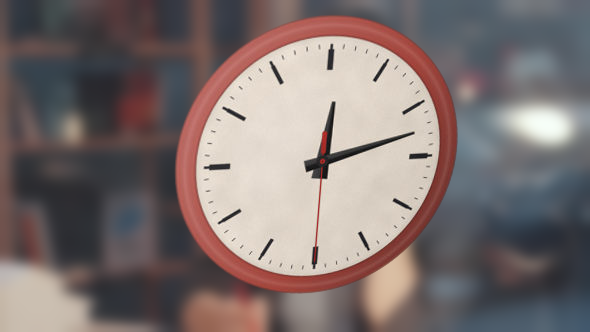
h=12 m=12 s=30
